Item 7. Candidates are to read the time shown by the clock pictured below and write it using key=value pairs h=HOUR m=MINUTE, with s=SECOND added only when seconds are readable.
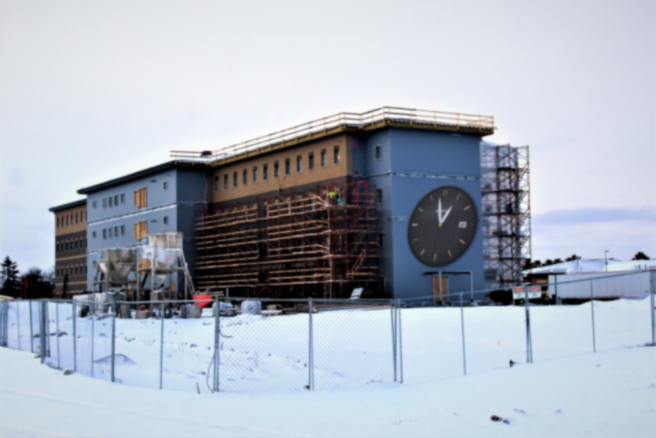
h=12 m=58
